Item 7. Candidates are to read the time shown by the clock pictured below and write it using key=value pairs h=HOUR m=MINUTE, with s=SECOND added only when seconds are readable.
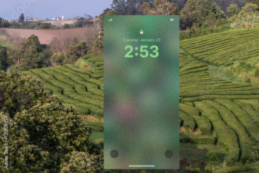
h=2 m=53
